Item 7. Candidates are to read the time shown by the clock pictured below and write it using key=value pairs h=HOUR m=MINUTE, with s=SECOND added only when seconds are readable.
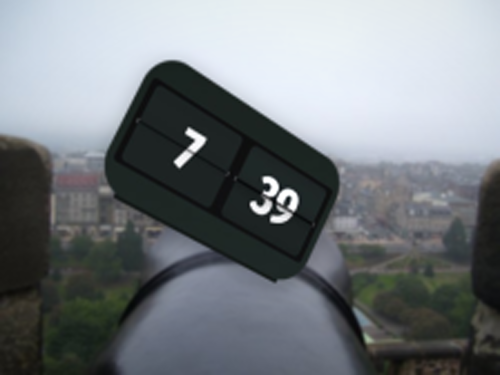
h=7 m=39
